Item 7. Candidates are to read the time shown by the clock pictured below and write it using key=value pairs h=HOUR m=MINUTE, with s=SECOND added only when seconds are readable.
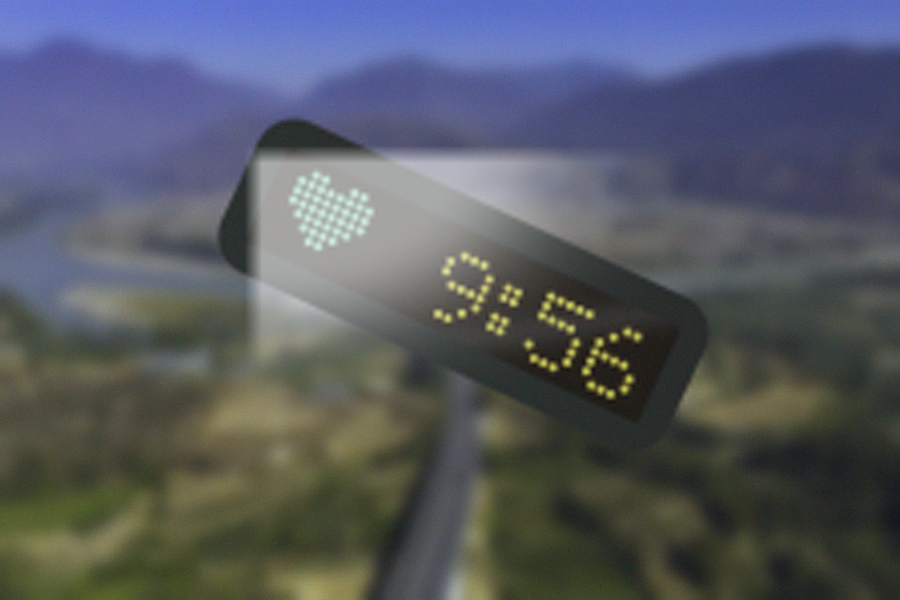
h=9 m=56
